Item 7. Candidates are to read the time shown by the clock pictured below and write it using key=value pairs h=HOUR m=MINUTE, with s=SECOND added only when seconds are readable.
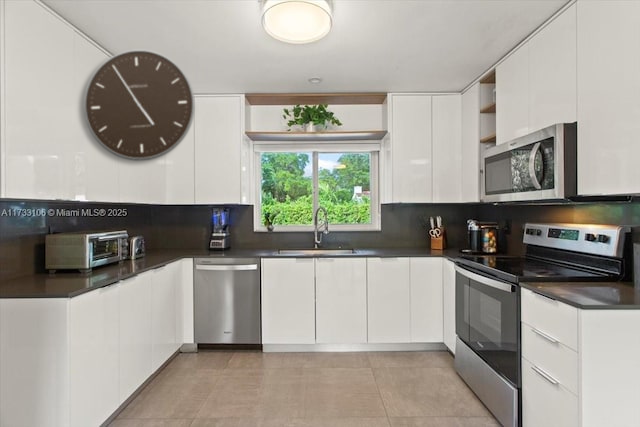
h=4 m=55
